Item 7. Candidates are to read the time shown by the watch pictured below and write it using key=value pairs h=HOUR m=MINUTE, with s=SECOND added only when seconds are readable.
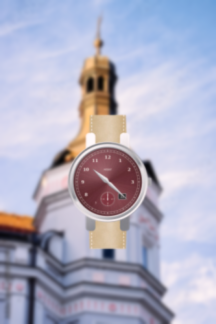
h=10 m=22
